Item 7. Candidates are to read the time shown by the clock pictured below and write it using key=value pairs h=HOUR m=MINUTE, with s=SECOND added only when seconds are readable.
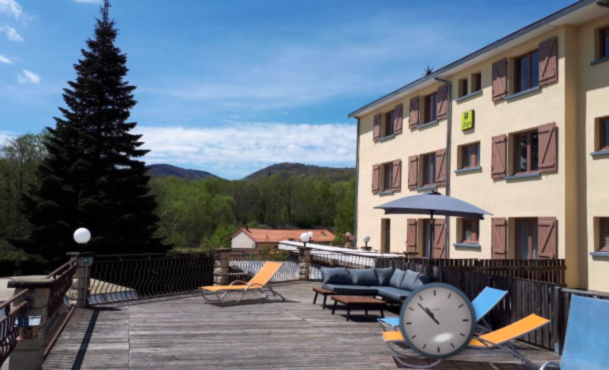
h=10 m=53
